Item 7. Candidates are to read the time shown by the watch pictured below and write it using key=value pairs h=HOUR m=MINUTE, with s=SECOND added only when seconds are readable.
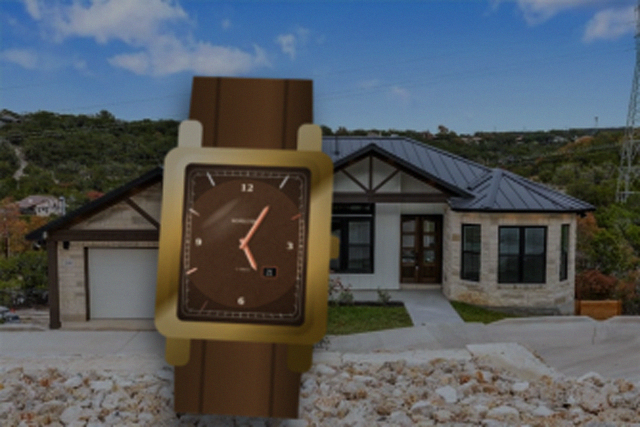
h=5 m=5
